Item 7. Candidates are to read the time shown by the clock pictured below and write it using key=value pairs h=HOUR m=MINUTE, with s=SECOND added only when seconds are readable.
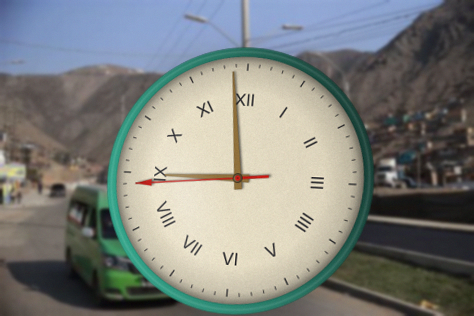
h=8 m=58 s=44
